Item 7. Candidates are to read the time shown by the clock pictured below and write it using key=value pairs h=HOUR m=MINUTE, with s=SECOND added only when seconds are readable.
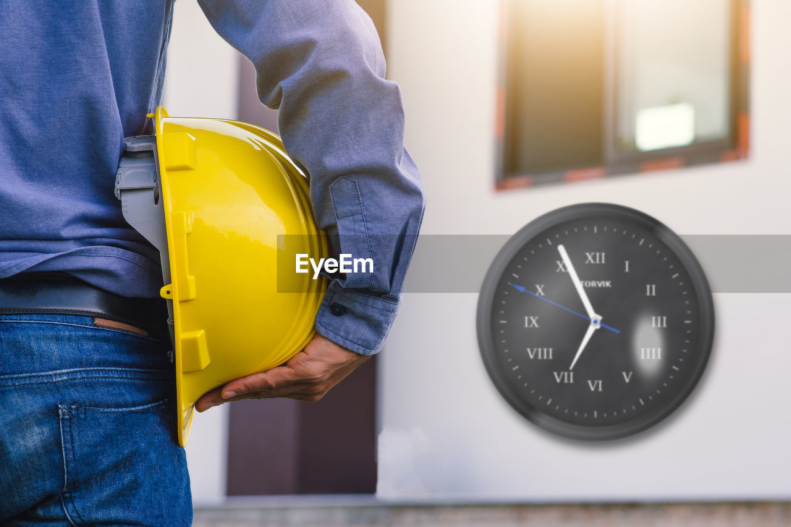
h=6 m=55 s=49
